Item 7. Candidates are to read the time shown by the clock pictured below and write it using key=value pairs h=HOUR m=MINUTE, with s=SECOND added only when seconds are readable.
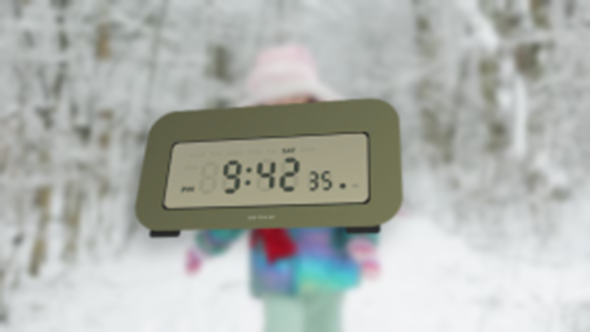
h=9 m=42 s=35
